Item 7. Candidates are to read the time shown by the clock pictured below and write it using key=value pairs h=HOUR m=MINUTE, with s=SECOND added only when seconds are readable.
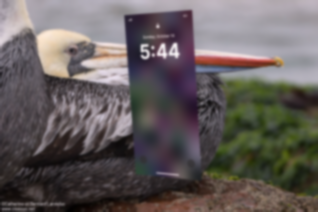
h=5 m=44
